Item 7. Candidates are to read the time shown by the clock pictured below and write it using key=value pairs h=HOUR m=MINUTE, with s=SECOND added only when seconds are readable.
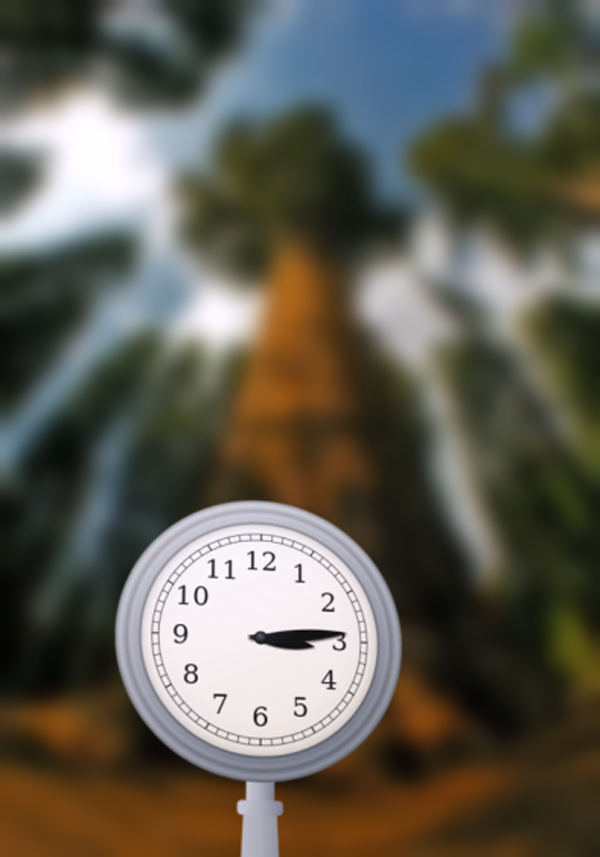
h=3 m=14
